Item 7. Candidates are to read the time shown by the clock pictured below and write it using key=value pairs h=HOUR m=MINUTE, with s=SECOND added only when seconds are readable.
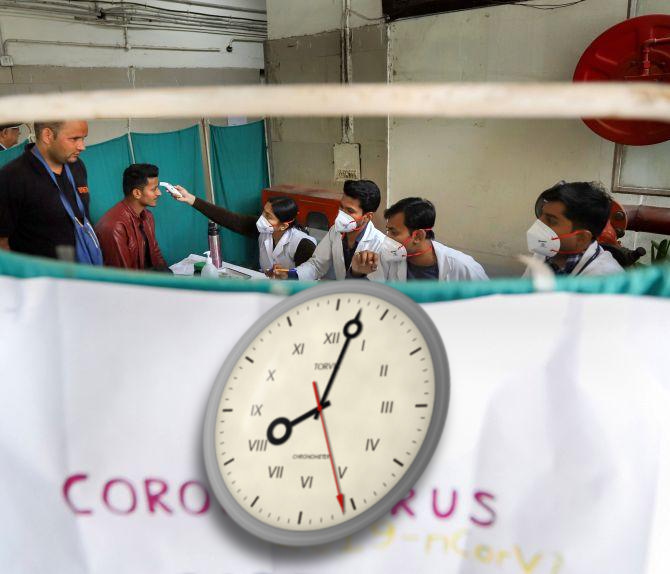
h=8 m=2 s=26
